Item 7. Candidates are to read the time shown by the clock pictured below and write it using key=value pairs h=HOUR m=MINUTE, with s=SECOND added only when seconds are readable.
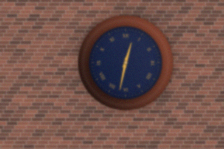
h=12 m=32
